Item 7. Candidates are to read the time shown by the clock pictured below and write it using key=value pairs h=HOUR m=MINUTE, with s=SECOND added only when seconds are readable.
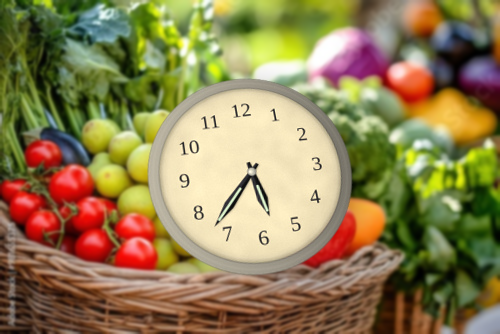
h=5 m=37
